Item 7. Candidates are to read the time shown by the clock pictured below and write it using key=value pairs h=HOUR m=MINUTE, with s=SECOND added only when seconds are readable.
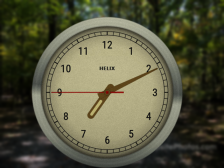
h=7 m=10 s=45
